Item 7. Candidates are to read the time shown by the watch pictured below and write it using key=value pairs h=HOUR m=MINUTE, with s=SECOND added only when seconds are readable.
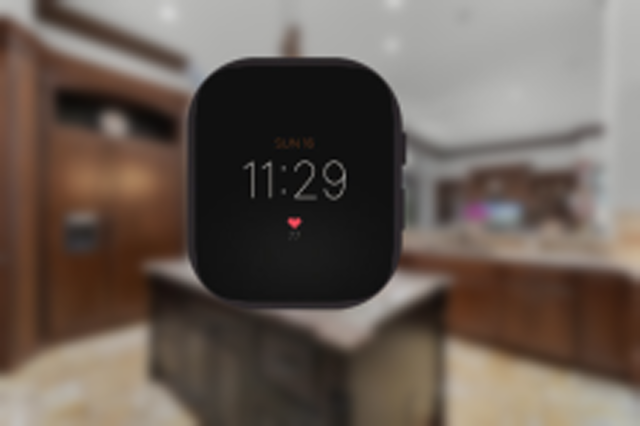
h=11 m=29
